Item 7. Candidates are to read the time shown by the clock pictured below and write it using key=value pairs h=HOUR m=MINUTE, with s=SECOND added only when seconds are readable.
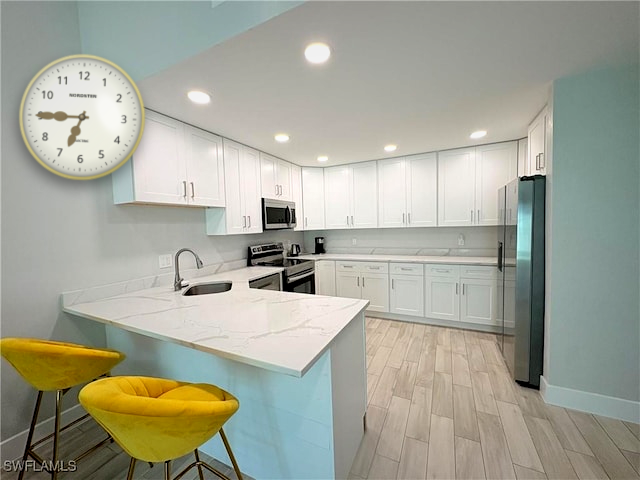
h=6 m=45
